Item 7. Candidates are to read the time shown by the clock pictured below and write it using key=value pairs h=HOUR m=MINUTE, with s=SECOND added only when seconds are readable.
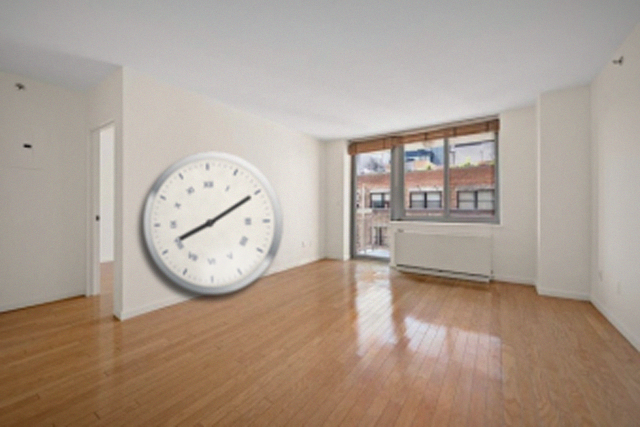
h=8 m=10
